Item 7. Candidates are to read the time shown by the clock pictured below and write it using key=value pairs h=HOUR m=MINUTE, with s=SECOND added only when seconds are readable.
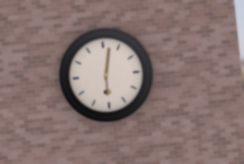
h=6 m=2
